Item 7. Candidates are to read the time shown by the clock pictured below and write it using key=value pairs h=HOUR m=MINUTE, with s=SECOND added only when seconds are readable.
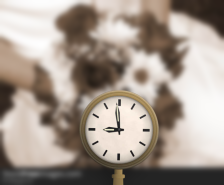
h=8 m=59
